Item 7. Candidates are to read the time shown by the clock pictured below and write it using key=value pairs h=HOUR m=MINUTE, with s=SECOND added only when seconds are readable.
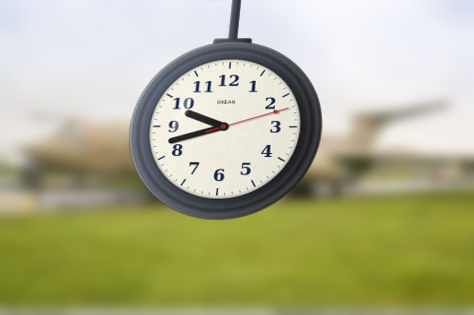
h=9 m=42 s=12
